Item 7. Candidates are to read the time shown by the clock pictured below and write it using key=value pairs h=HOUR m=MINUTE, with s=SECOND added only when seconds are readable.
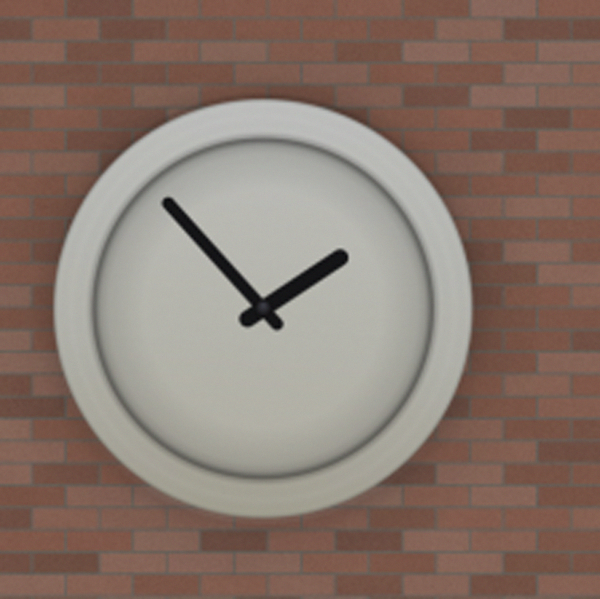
h=1 m=53
